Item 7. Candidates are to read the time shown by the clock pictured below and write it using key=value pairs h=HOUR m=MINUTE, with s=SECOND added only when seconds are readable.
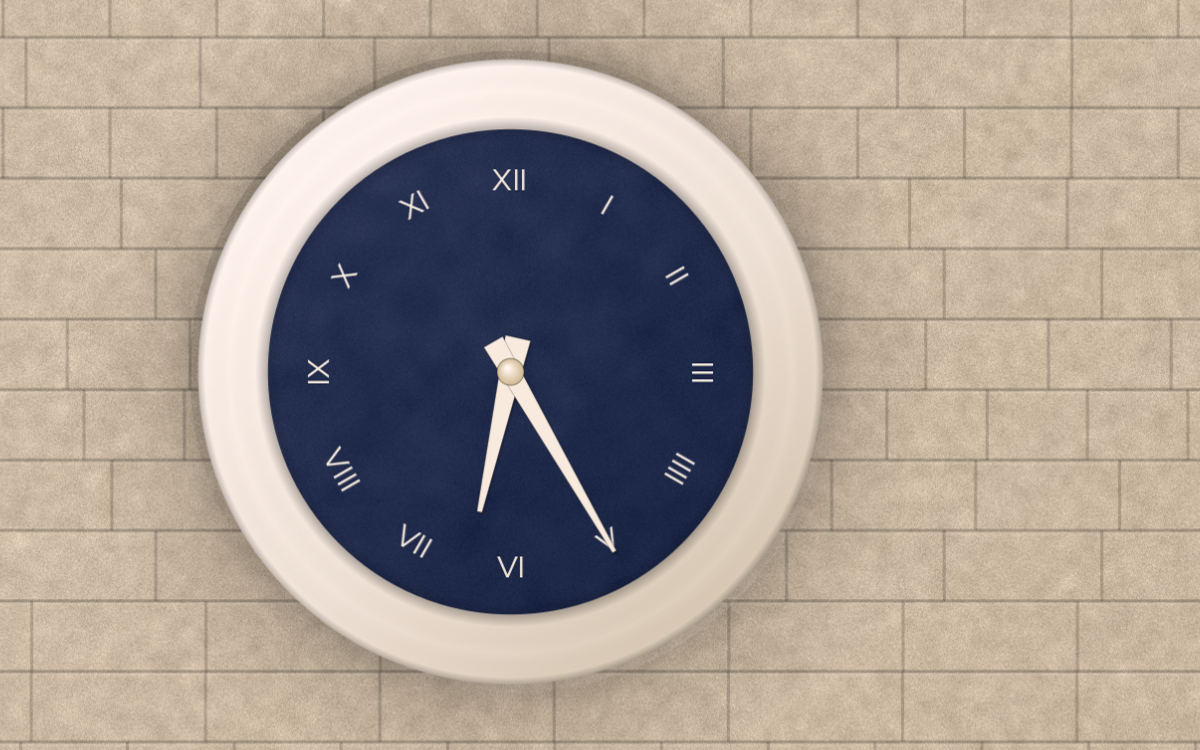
h=6 m=25
